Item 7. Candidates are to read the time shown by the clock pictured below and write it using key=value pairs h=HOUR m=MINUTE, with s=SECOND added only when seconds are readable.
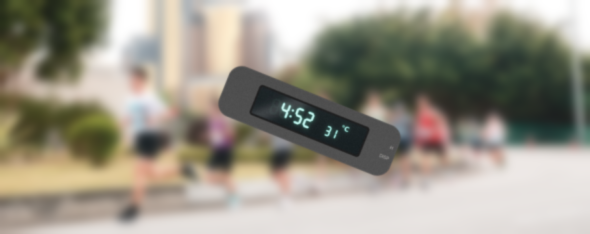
h=4 m=52
